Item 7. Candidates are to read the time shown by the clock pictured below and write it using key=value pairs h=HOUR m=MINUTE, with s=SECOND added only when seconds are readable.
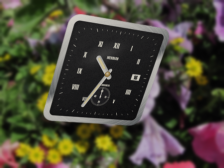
h=10 m=34
